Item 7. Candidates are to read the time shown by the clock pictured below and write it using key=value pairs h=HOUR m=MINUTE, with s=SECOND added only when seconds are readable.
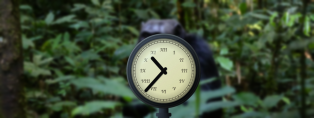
h=10 m=37
